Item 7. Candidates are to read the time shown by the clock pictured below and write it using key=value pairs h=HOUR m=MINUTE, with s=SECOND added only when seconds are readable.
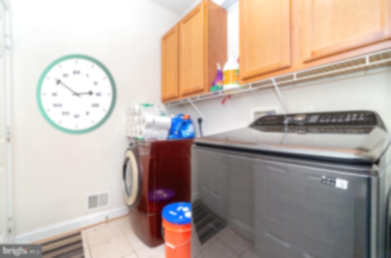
h=2 m=51
